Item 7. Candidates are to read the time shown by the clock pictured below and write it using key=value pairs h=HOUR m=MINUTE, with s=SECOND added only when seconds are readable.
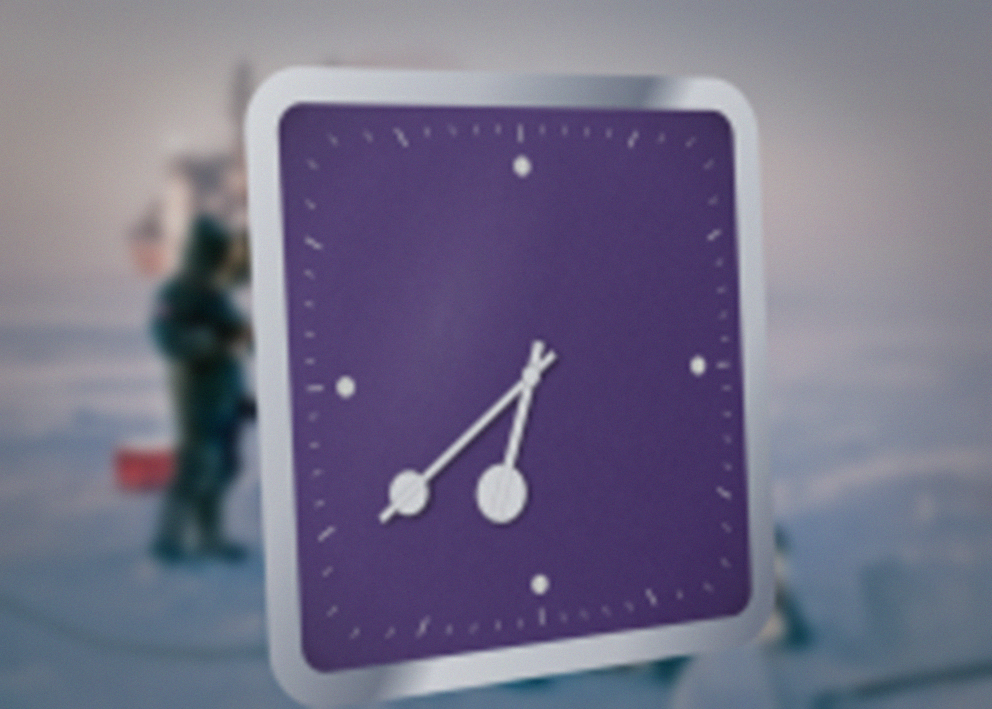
h=6 m=39
